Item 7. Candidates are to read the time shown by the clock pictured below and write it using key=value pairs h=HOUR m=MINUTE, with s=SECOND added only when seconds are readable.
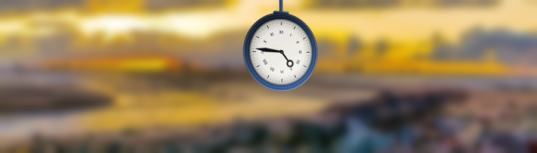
h=4 m=46
